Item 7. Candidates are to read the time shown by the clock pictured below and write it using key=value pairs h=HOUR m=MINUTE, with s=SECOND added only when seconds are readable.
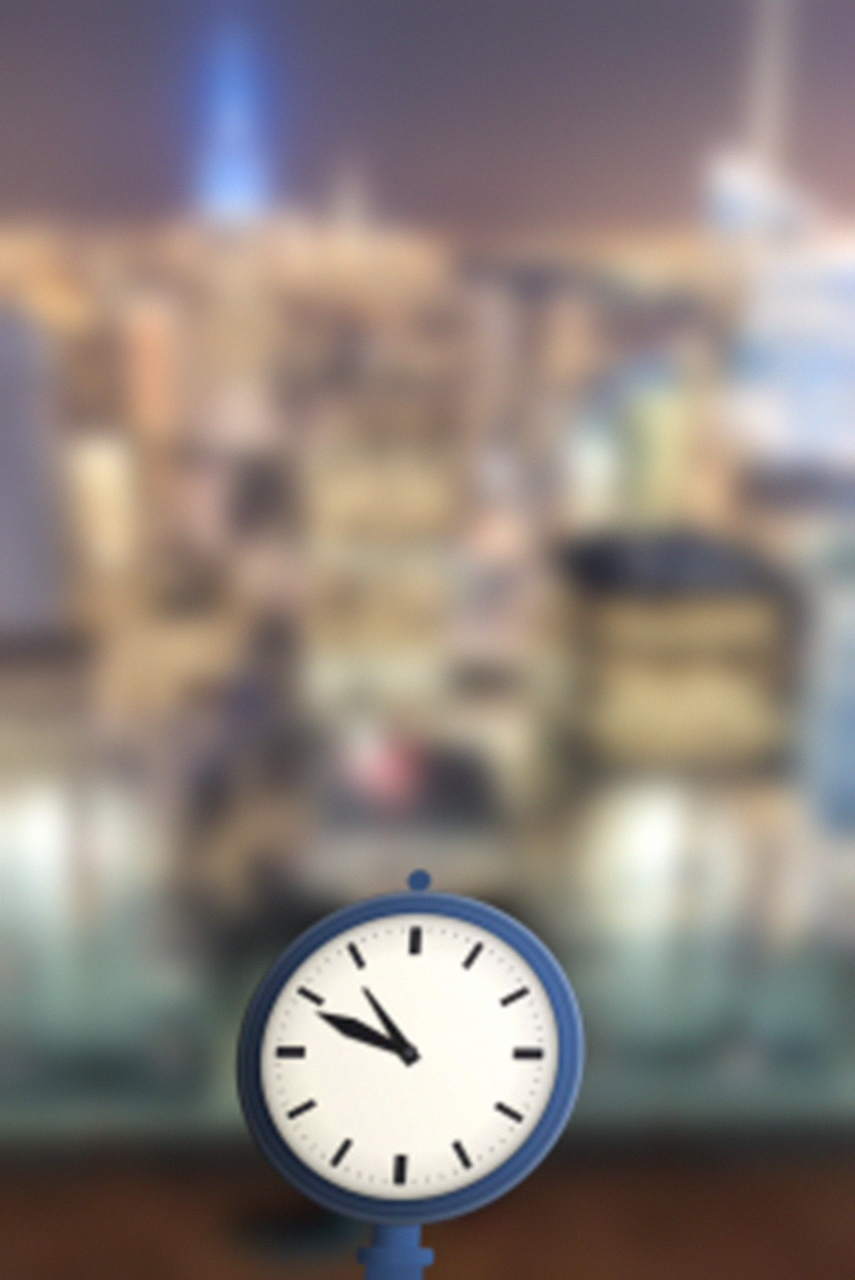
h=10 m=49
